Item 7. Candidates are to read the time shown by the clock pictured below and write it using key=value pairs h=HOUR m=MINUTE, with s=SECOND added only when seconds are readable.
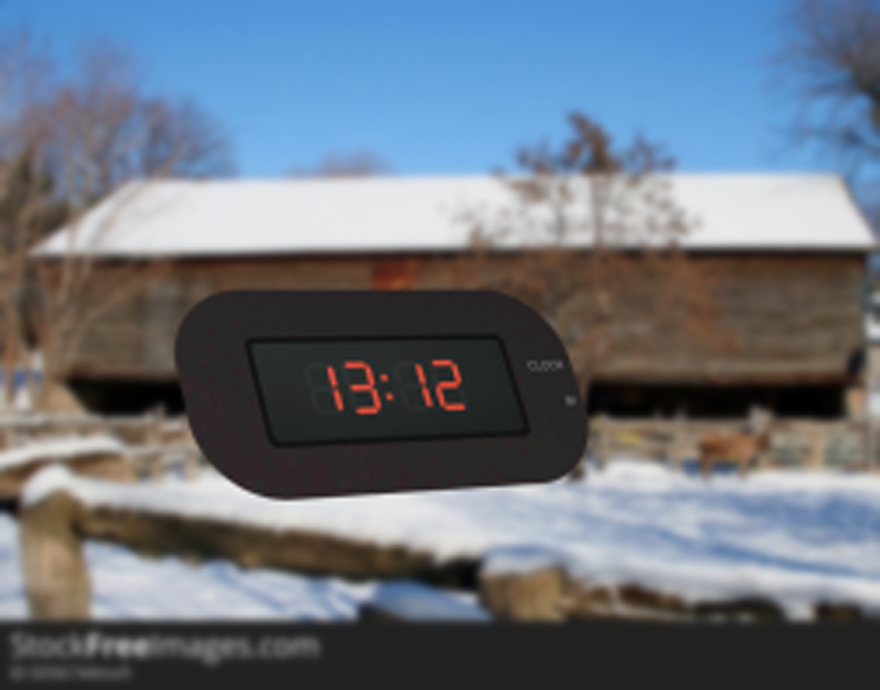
h=13 m=12
